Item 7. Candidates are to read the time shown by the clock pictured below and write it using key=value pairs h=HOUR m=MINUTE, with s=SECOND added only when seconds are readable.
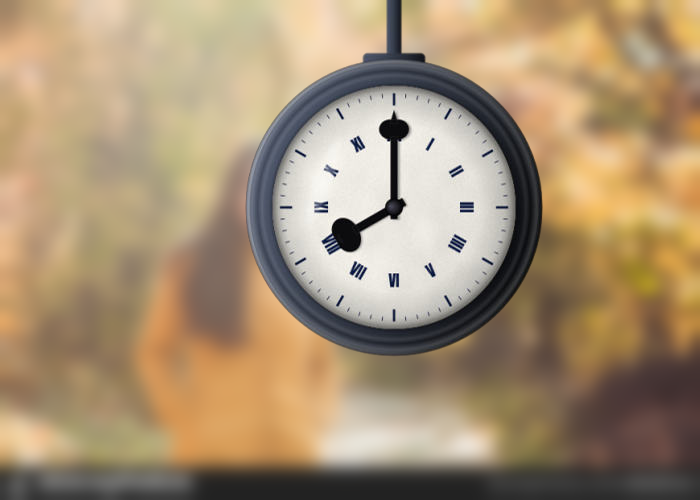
h=8 m=0
